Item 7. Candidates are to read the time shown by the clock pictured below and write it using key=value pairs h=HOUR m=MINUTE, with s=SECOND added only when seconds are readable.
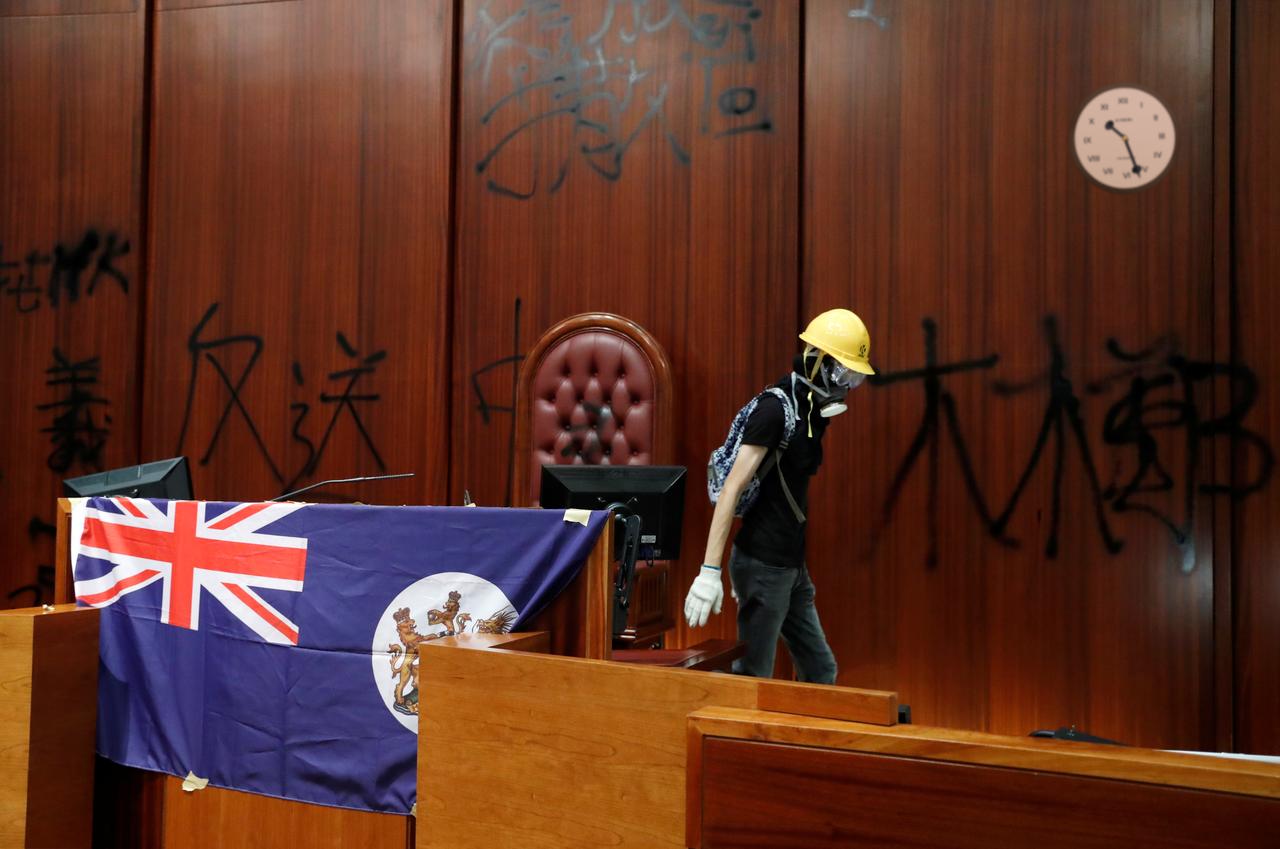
h=10 m=27
